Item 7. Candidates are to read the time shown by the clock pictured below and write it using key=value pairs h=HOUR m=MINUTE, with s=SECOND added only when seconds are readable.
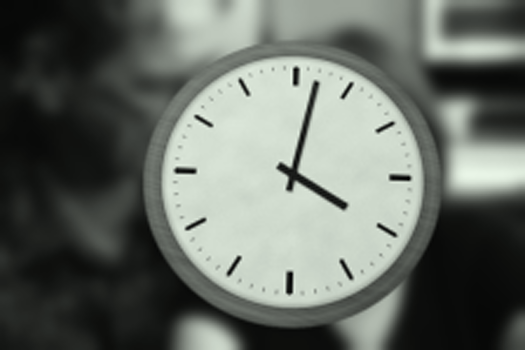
h=4 m=2
